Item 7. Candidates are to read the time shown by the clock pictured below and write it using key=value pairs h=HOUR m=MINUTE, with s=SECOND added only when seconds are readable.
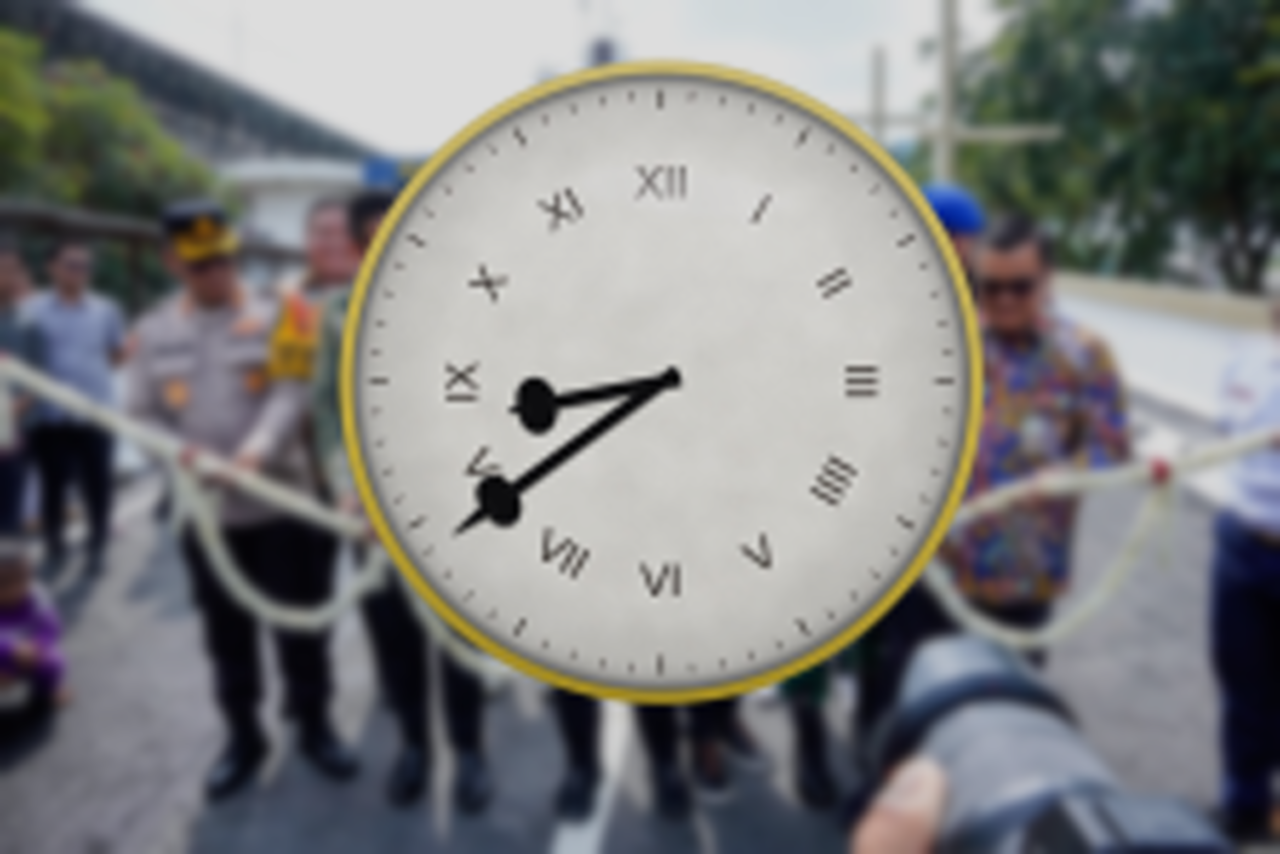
h=8 m=39
